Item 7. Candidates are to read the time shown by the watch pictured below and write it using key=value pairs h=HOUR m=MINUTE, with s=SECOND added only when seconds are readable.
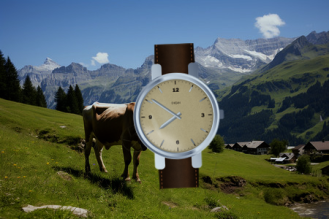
h=7 m=51
